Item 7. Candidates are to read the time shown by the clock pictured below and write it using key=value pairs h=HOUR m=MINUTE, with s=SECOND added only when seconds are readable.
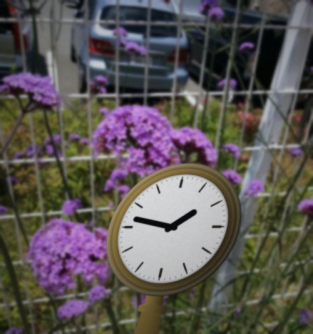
h=1 m=47
